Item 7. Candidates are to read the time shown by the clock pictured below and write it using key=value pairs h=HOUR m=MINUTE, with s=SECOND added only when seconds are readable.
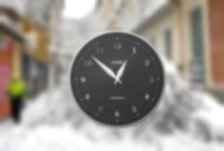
h=12 m=52
